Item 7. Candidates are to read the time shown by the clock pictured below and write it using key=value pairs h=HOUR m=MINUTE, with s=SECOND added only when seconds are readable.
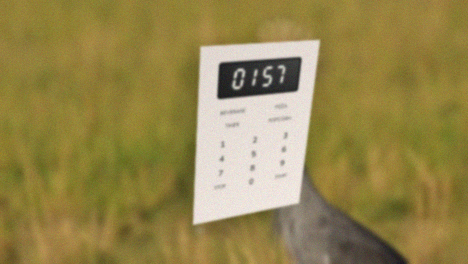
h=1 m=57
